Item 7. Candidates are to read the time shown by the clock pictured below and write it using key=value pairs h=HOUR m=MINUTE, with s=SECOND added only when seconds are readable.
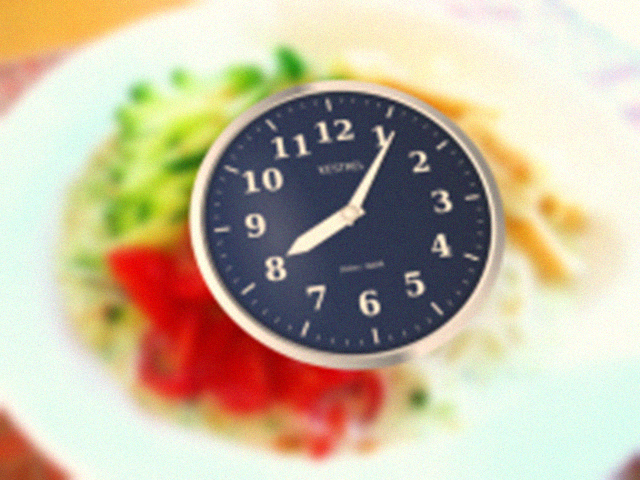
h=8 m=6
